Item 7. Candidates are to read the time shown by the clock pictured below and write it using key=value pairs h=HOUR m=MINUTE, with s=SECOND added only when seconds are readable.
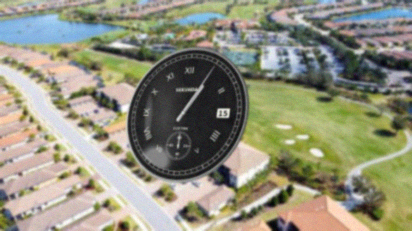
h=1 m=5
